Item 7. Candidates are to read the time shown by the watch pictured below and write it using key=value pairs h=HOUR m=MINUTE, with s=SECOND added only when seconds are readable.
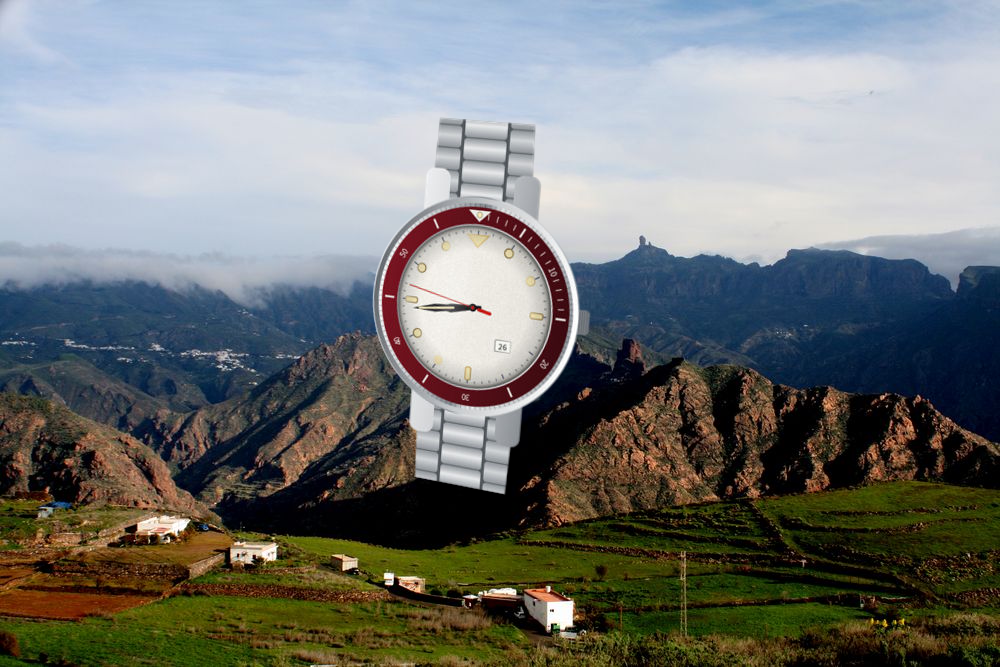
h=8 m=43 s=47
